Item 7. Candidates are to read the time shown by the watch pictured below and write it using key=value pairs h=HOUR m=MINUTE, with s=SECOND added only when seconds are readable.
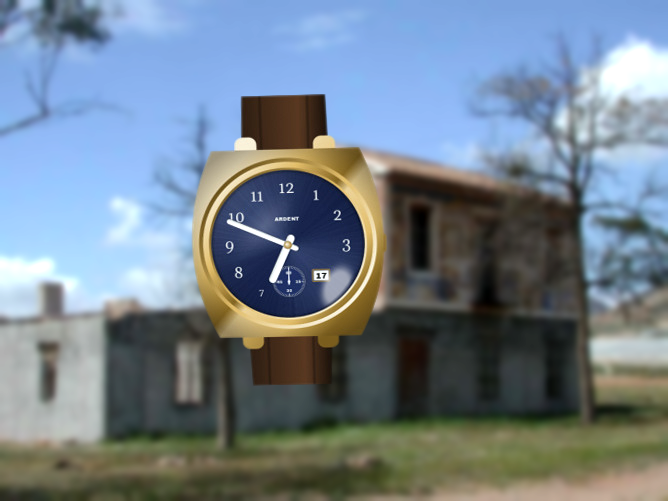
h=6 m=49
